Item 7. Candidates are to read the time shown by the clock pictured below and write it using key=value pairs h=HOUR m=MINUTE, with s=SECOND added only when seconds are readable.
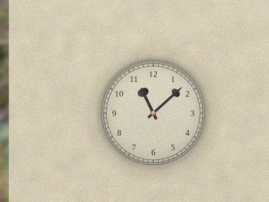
h=11 m=8
